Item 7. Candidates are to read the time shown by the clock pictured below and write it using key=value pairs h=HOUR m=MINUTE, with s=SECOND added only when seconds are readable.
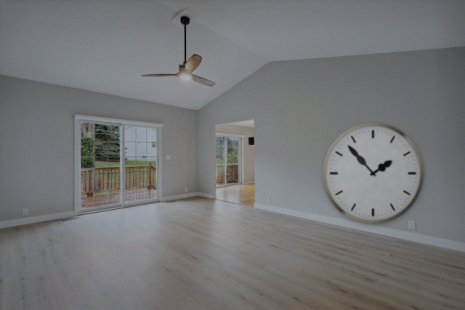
h=1 m=53
